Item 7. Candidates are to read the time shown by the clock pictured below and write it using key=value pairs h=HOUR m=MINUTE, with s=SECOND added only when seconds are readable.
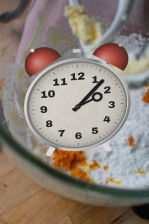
h=2 m=7
